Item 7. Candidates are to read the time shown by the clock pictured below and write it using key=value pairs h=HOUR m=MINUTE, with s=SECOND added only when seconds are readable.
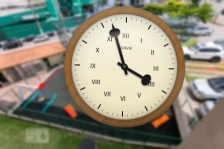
h=3 m=57
